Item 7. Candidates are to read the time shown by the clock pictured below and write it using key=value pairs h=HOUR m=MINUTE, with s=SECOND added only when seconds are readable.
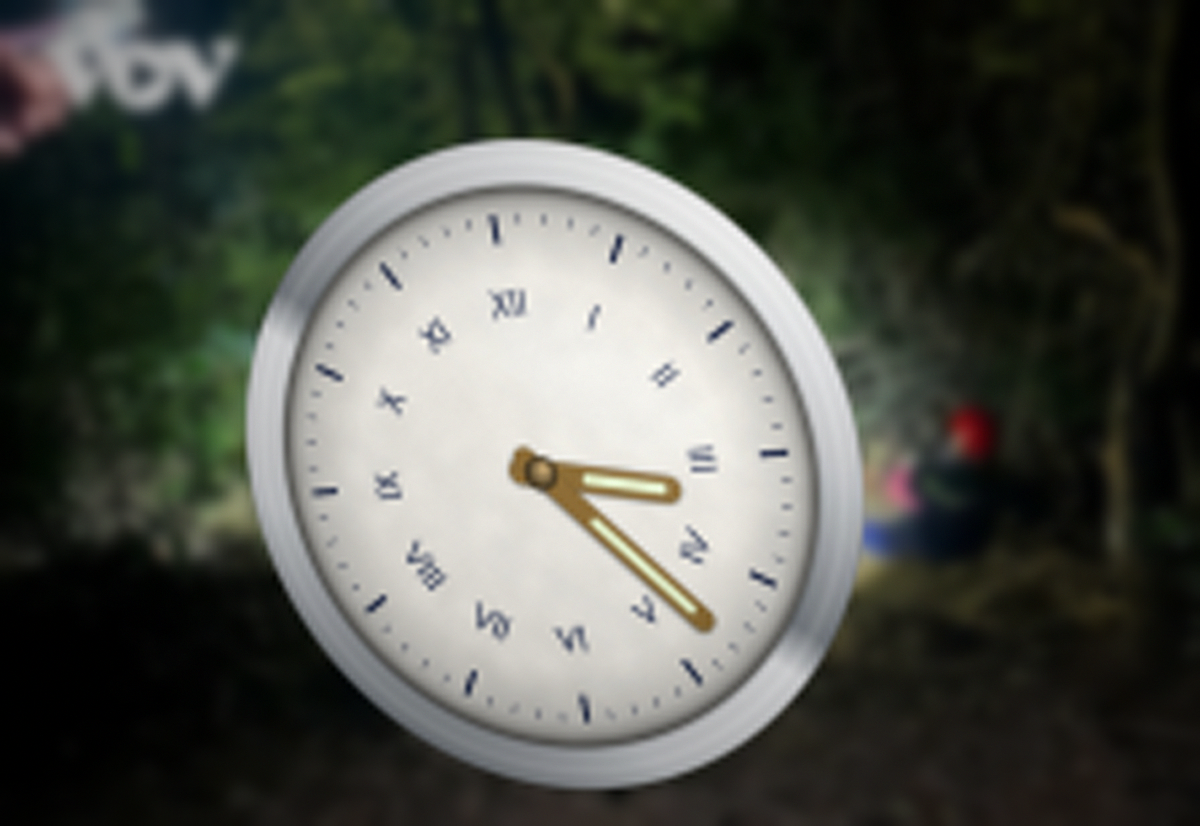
h=3 m=23
